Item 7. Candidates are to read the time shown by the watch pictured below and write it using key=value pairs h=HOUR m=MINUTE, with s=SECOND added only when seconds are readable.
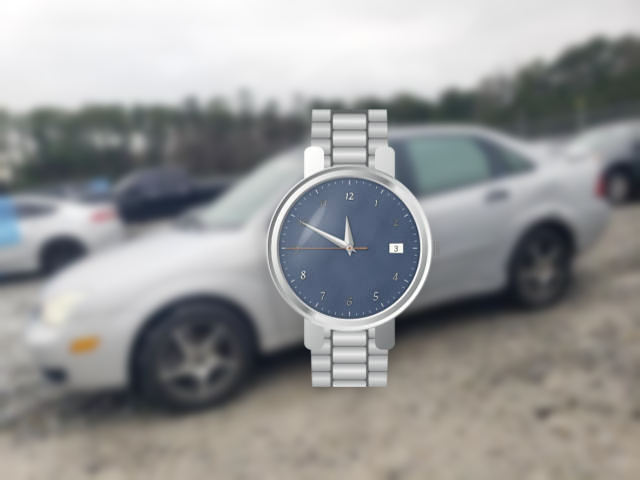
h=11 m=49 s=45
